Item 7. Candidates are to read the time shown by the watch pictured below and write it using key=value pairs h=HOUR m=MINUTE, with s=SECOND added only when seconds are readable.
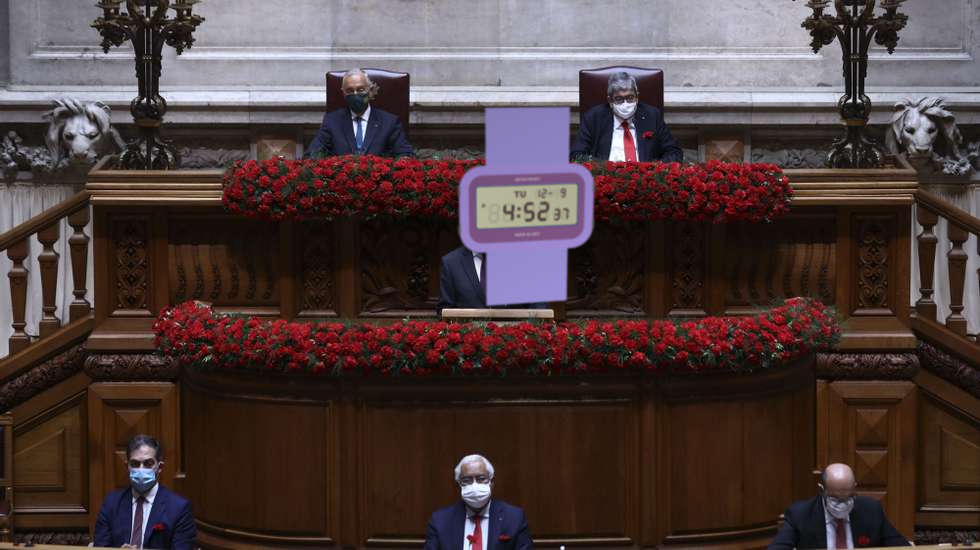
h=4 m=52 s=37
